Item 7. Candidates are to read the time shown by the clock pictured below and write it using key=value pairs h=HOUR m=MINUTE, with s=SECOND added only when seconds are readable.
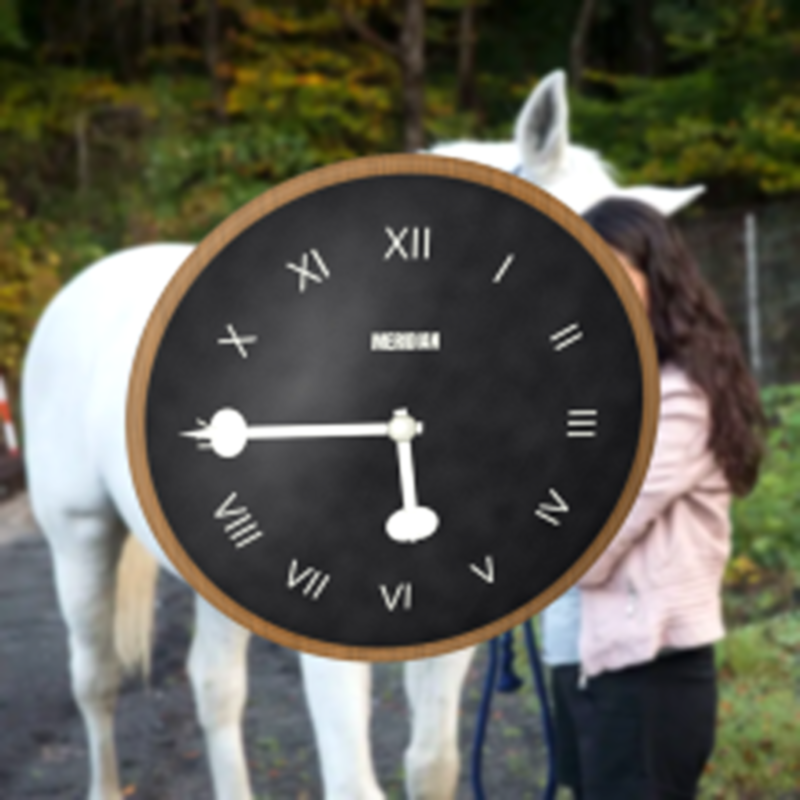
h=5 m=45
